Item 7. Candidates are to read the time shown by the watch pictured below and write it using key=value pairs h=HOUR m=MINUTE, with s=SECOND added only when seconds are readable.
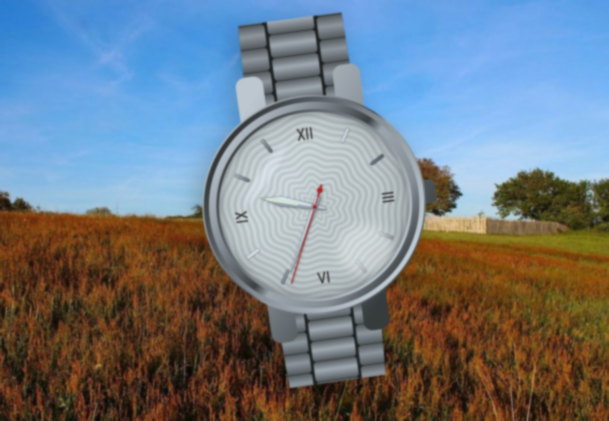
h=9 m=34 s=34
